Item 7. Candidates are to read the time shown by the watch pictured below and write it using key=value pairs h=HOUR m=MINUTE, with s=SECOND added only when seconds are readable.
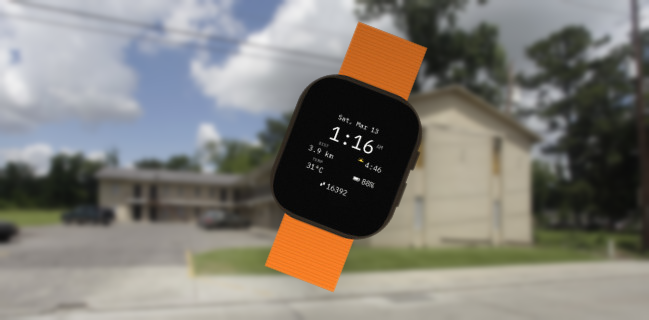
h=1 m=16
